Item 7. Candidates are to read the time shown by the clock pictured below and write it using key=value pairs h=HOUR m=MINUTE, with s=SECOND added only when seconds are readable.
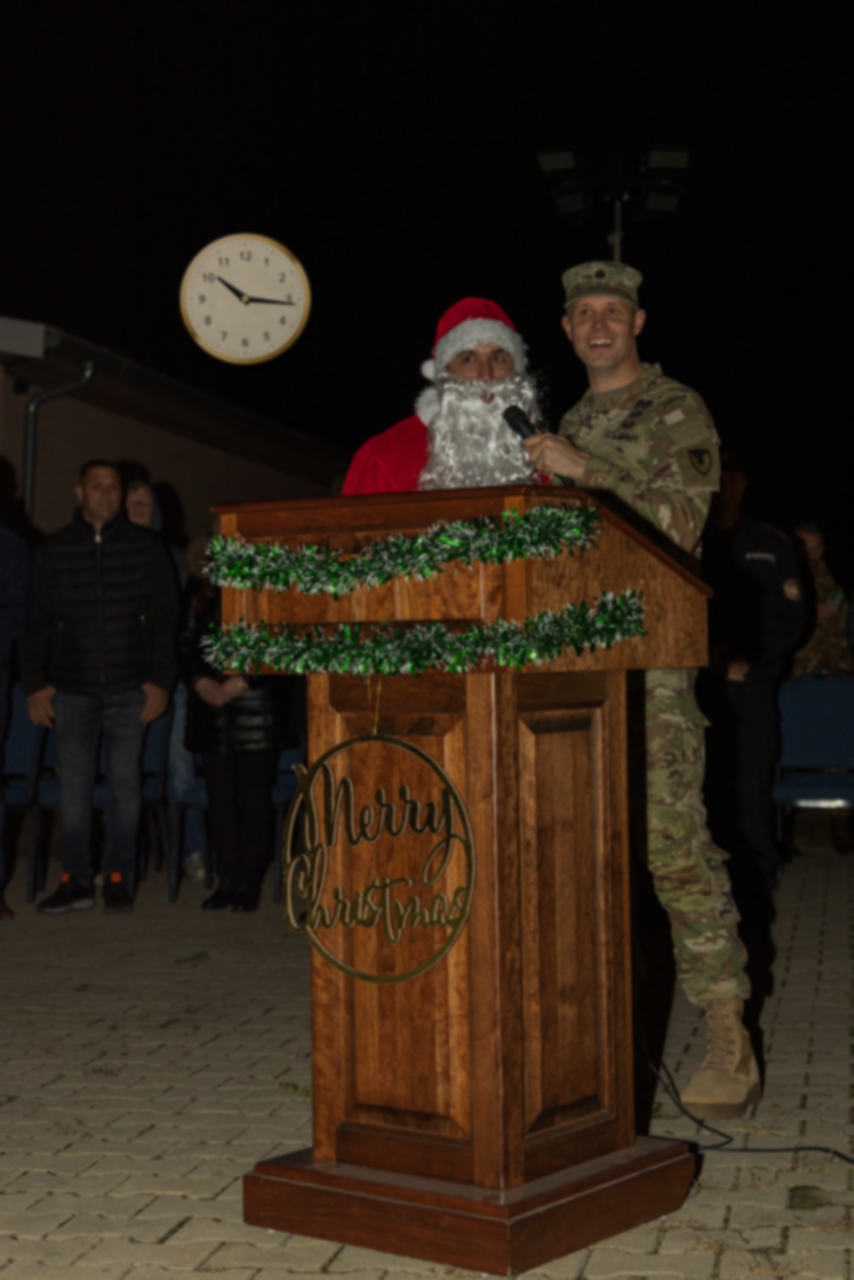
h=10 m=16
